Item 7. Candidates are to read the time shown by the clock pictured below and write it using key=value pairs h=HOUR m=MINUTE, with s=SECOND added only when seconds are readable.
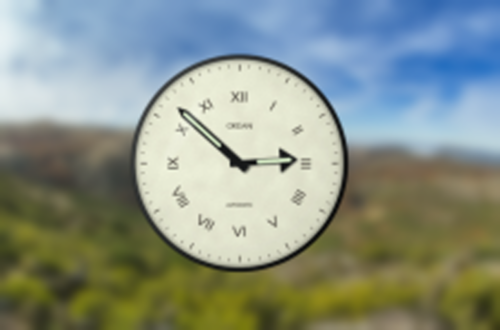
h=2 m=52
